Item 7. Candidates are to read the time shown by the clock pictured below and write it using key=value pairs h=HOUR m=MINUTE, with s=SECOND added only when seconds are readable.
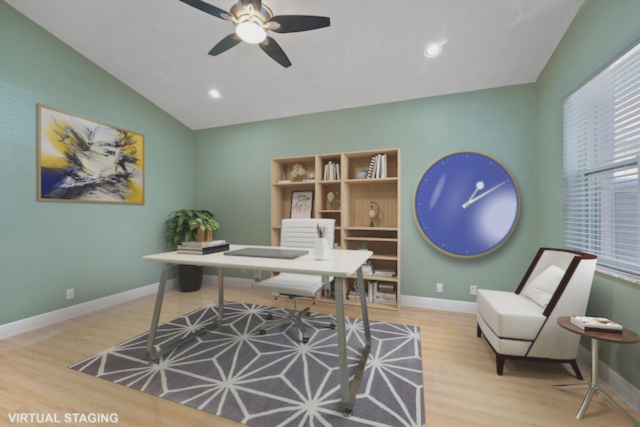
h=1 m=10
